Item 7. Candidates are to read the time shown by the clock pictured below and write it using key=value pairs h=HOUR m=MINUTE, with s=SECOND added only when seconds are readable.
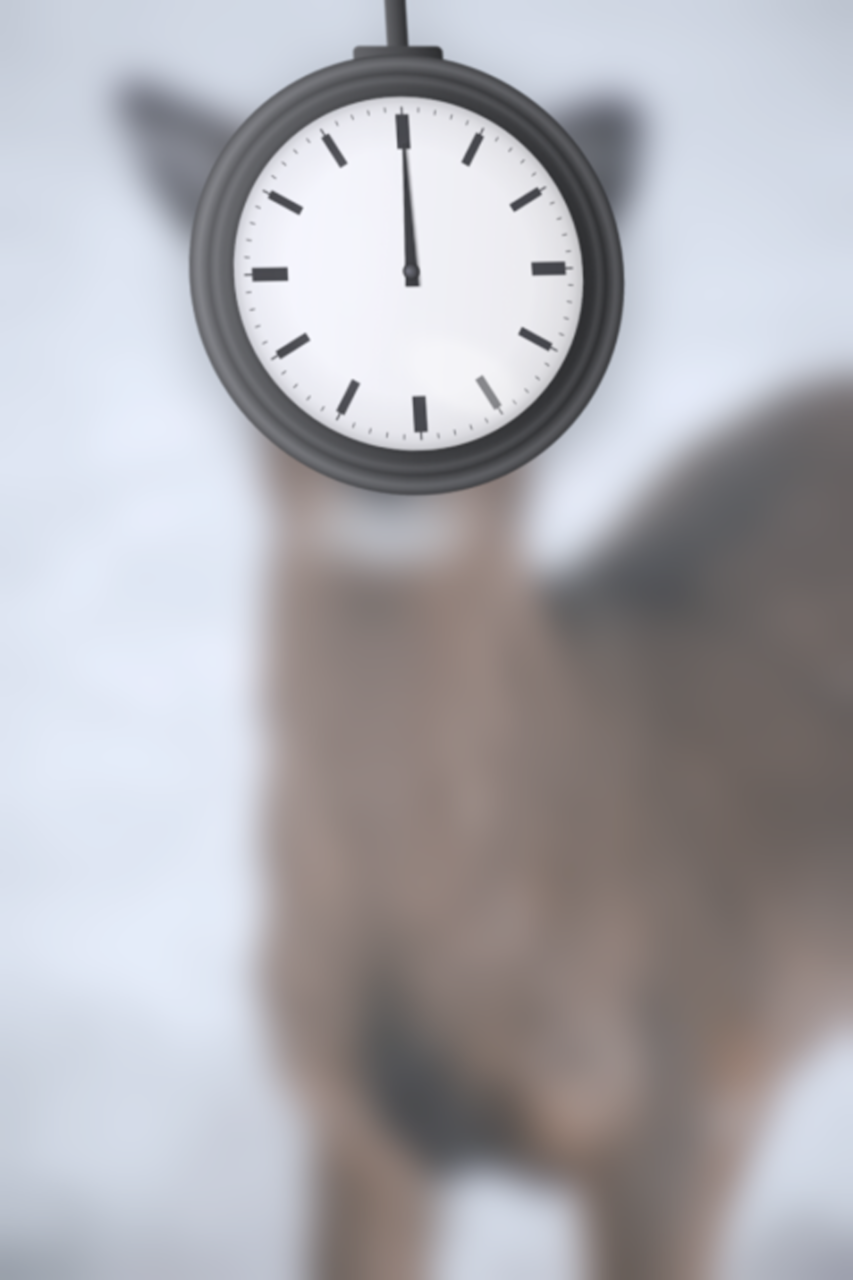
h=12 m=0
